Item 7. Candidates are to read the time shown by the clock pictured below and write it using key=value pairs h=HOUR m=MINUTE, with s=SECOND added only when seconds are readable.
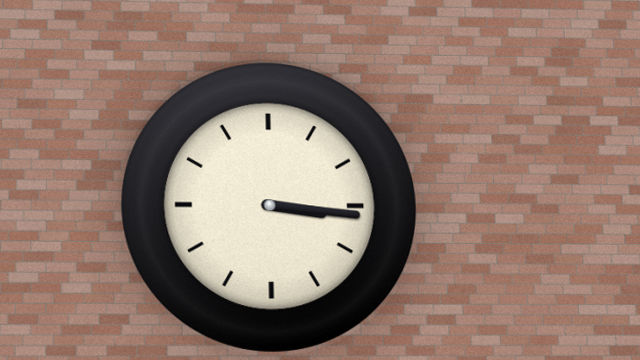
h=3 m=16
